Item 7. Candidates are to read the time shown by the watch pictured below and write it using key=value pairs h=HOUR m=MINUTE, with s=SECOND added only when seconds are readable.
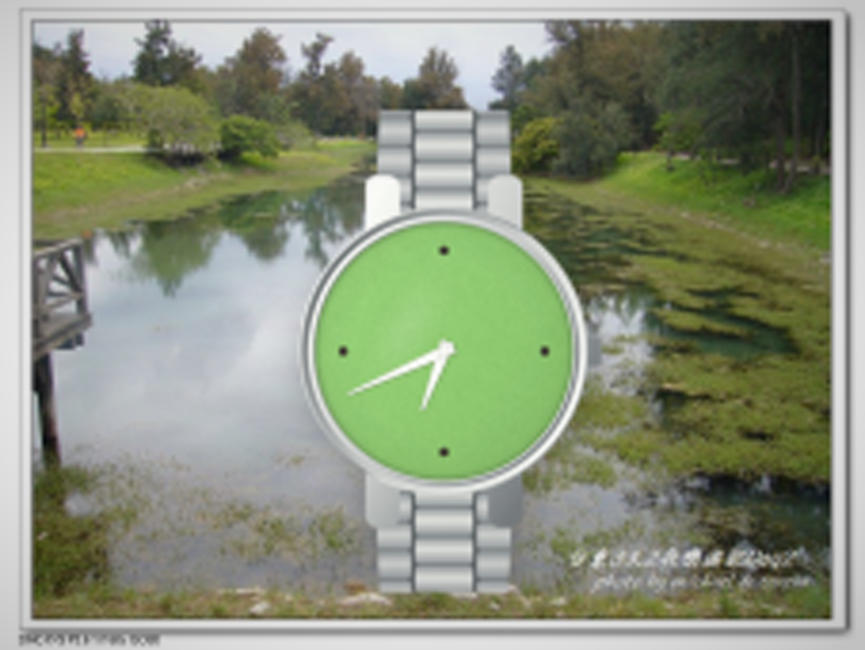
h=6 m=41
